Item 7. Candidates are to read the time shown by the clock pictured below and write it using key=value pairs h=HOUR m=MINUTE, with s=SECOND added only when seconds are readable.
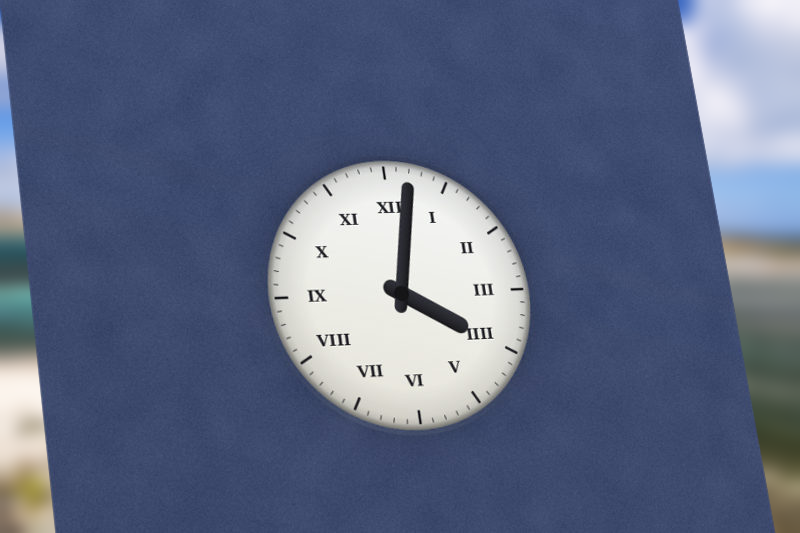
h=4 m=2
